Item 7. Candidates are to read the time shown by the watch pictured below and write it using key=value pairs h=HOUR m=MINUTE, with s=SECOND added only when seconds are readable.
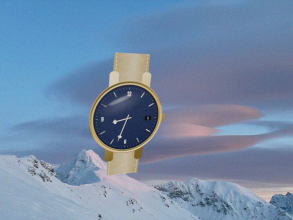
h=8 m=33
